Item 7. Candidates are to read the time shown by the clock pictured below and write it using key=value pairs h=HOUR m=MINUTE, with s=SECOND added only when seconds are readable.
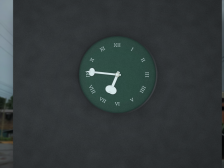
h=6 m=46
